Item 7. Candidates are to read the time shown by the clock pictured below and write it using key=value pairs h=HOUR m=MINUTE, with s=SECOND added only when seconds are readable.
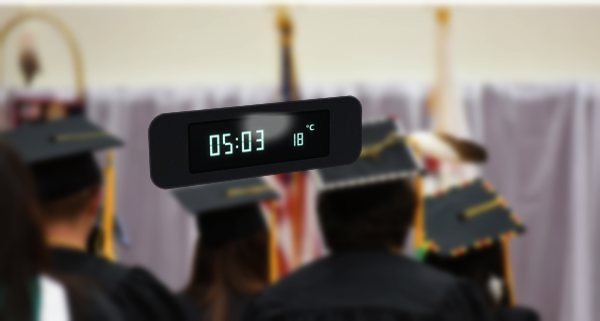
h=5 m=3
